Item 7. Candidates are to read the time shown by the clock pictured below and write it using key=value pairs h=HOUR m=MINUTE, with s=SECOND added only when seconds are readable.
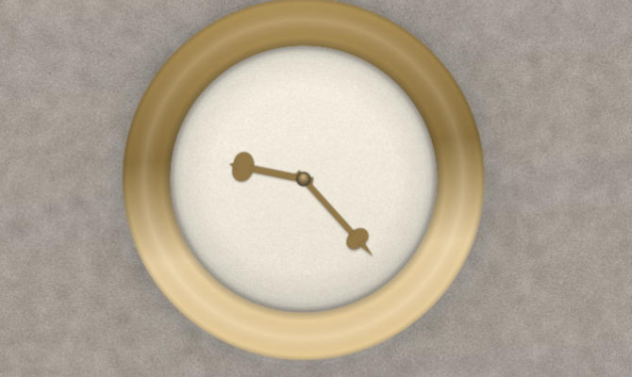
h=9 m=23
